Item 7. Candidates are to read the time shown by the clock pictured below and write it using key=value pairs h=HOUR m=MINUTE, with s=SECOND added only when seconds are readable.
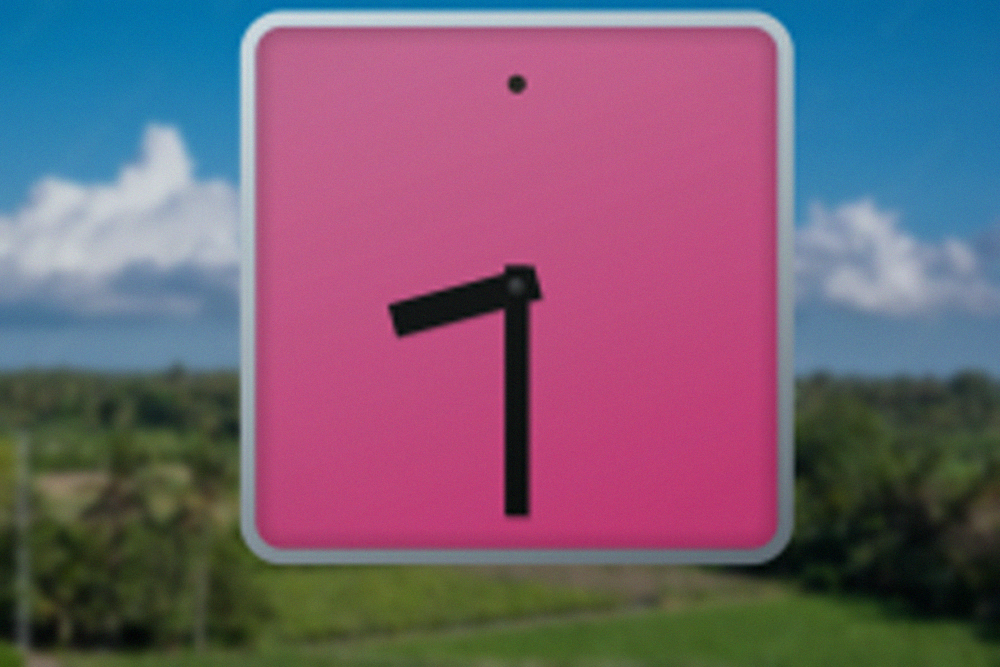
h=8 m=30
